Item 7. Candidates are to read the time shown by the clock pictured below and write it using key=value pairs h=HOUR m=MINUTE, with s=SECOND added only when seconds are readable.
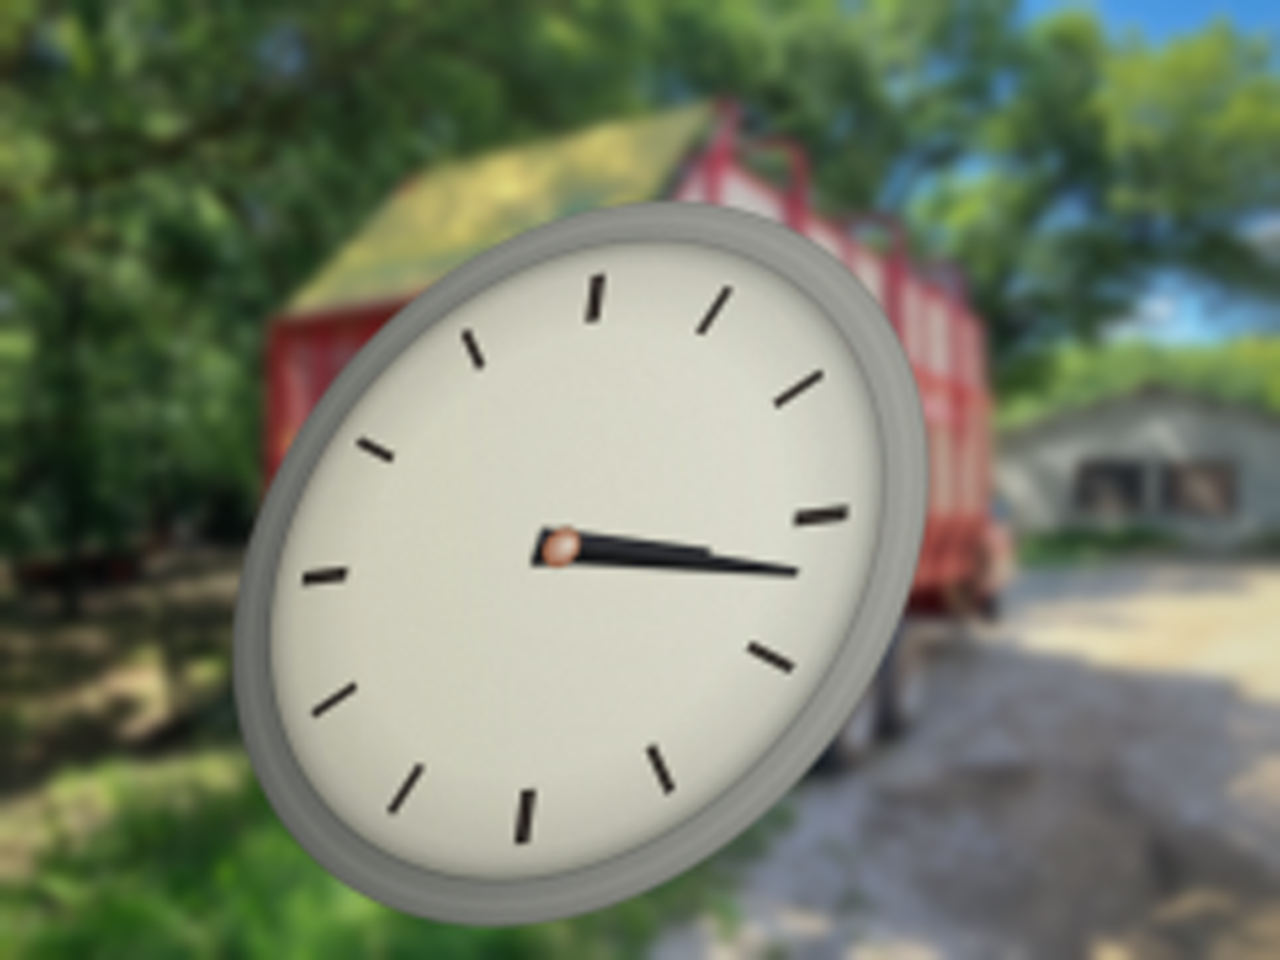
h=3 m=17
